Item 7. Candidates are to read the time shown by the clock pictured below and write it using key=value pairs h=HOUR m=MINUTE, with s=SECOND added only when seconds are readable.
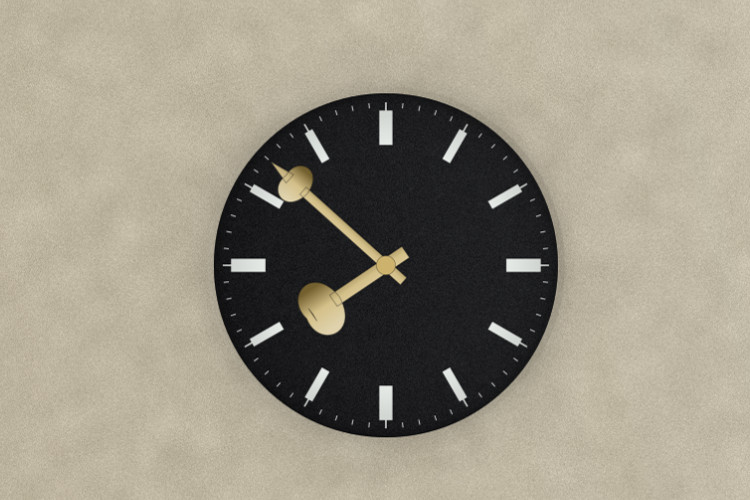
h=7 m=52
